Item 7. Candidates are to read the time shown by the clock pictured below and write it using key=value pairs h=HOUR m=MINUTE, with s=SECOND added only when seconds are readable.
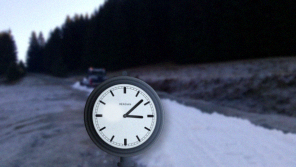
h=3 m=8
